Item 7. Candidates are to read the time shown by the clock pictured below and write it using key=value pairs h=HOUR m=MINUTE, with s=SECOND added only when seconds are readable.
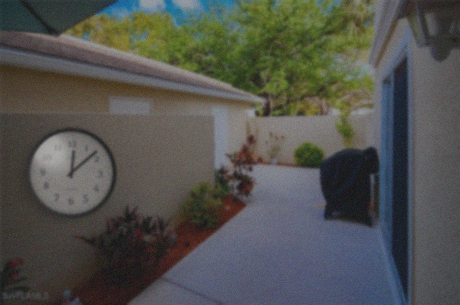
h=12 m=8
